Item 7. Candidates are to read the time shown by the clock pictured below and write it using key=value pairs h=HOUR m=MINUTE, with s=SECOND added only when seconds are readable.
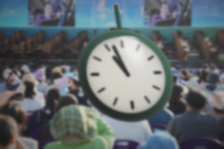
h=10 m=57
